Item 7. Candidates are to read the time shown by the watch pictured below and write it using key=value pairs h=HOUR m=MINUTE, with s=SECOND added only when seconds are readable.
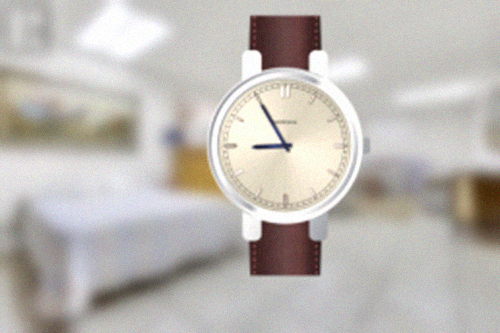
h=8 m=55
